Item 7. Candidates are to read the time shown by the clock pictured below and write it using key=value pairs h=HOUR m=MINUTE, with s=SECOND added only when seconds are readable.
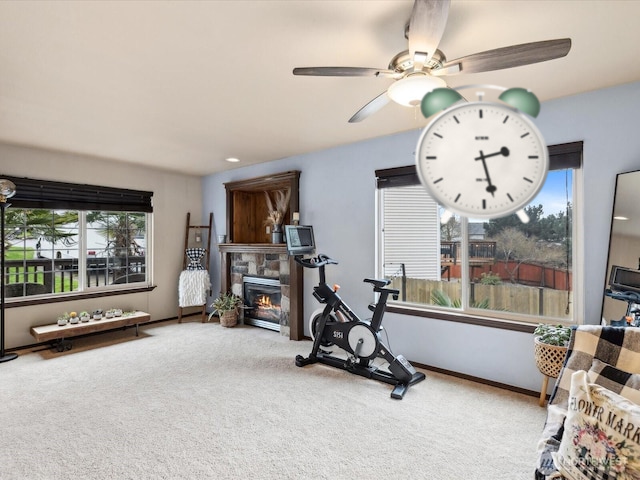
h=2 m=28
